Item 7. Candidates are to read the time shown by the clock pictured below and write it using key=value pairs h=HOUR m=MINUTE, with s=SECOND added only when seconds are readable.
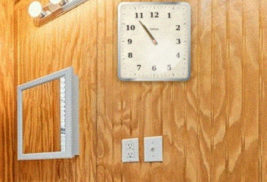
h=10 m=54
